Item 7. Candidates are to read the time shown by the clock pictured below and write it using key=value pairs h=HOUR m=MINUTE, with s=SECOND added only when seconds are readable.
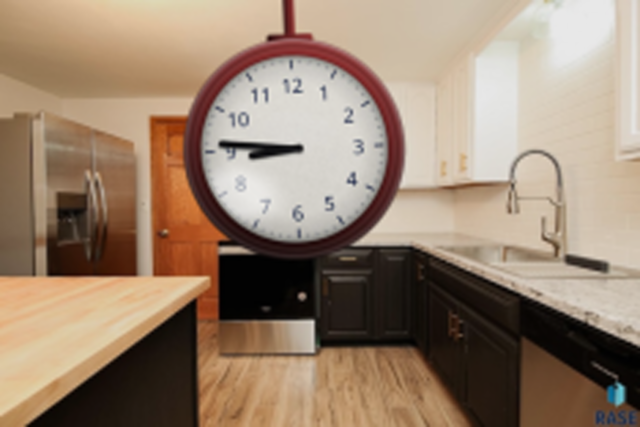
h=8 m=46
